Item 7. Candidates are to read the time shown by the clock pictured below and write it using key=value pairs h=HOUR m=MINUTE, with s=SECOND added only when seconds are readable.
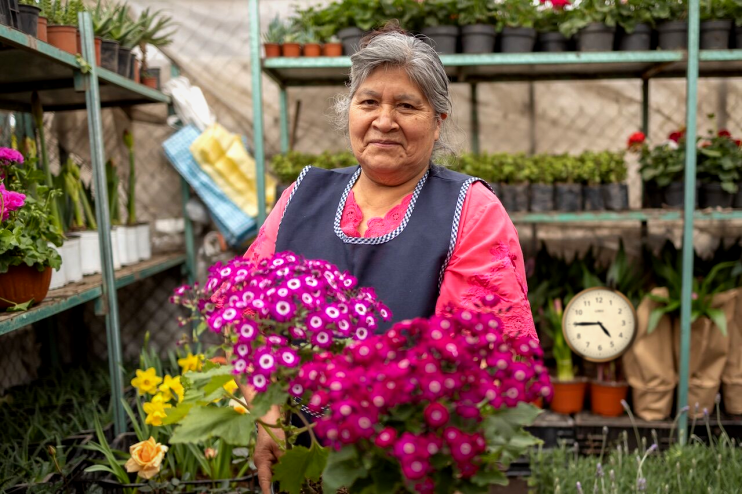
h=4 m=45
